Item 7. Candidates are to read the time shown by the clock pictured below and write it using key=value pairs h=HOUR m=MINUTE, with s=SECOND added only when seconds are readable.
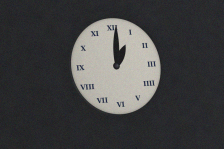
h=1 m=1
